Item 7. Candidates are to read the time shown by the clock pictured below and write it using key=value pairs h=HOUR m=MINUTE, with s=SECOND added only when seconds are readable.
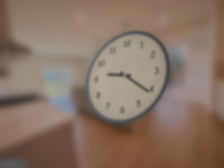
h=9 m=21
